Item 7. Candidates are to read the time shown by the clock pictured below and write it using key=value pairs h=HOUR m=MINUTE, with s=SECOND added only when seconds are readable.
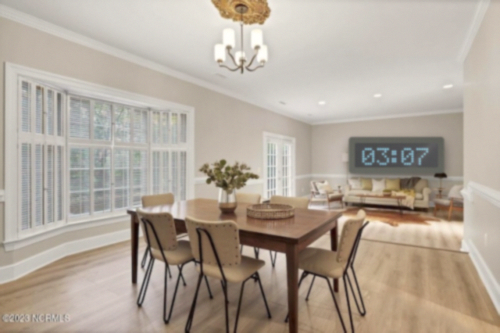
h=3 m=7
